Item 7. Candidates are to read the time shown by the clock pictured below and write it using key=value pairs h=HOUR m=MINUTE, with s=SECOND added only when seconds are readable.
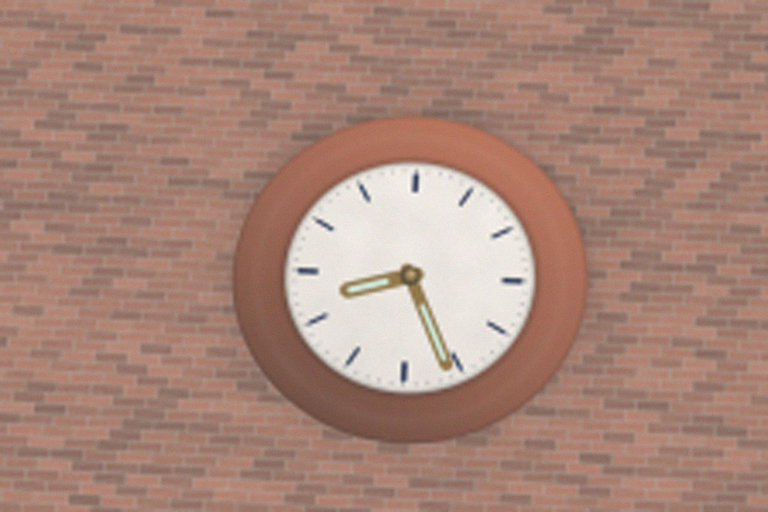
h=8 m=26
